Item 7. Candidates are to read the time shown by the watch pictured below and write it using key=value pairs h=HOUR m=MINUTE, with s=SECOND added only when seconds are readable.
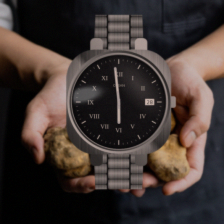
h=5 m=59
